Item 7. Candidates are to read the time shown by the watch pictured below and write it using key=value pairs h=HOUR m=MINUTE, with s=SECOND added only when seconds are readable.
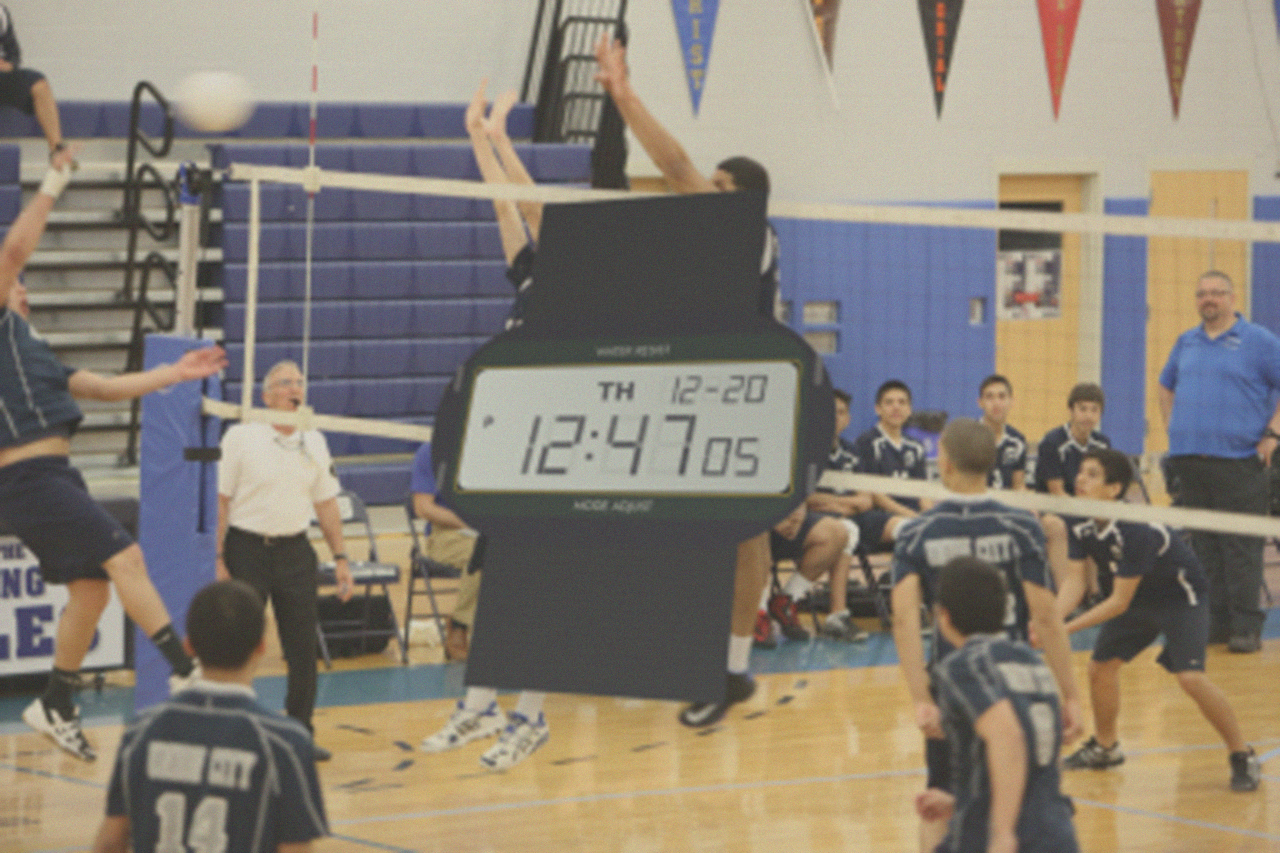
h=12 m=47 s=5
